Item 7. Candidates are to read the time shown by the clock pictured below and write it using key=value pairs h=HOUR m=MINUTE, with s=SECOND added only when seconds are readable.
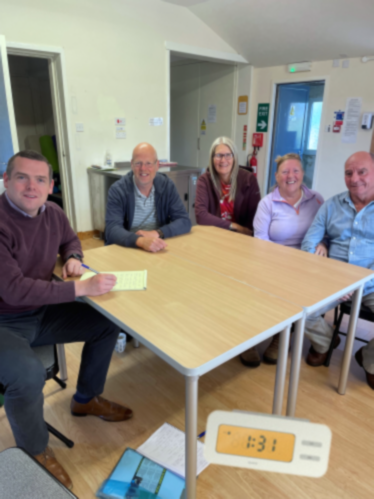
h=1 m=31
